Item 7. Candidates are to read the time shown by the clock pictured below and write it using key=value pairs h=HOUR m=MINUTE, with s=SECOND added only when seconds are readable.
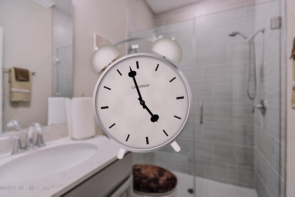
h=4 m=58
